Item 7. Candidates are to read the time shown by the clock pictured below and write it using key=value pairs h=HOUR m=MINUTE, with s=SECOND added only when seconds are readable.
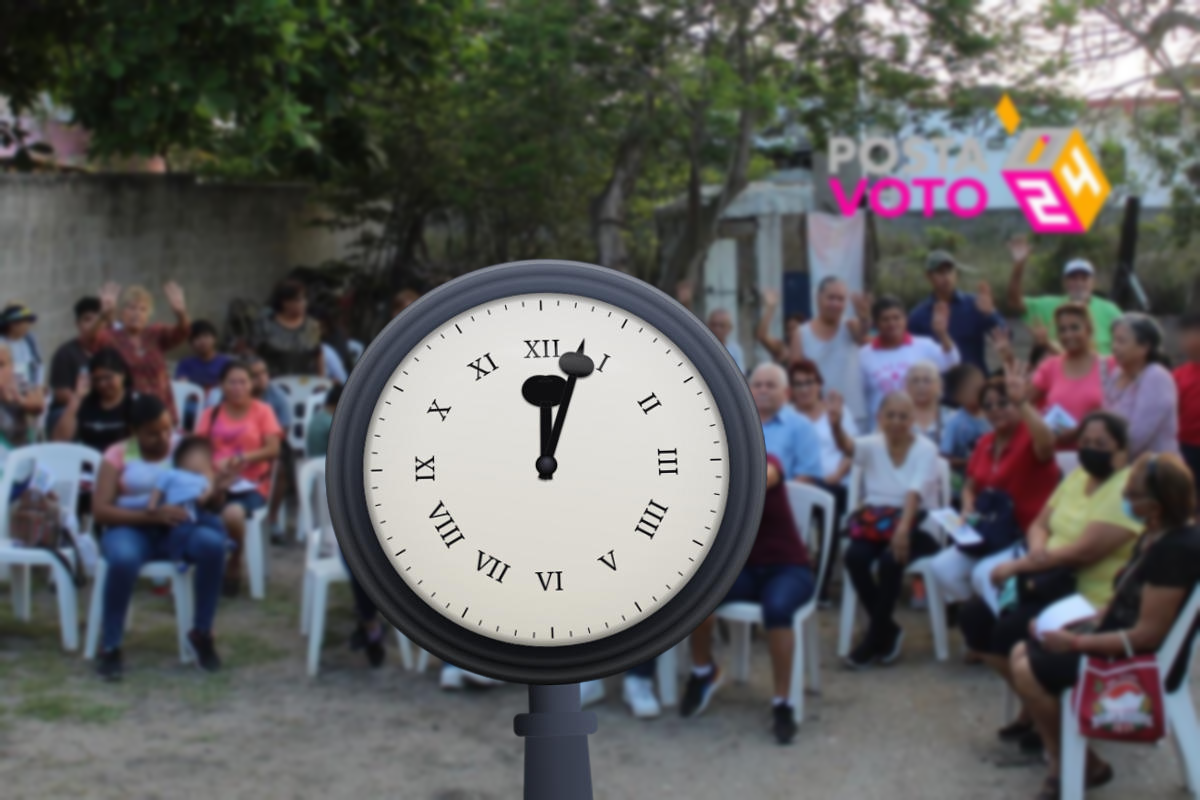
h=12 m=3
